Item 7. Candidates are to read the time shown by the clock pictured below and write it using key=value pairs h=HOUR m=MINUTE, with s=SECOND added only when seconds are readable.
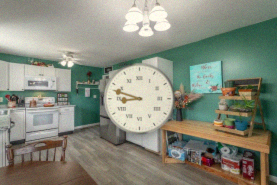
h=8 m=48
